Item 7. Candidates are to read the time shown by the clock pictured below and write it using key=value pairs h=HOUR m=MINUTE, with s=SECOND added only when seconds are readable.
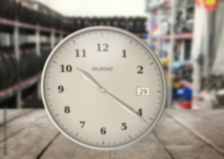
h=10 m=21
